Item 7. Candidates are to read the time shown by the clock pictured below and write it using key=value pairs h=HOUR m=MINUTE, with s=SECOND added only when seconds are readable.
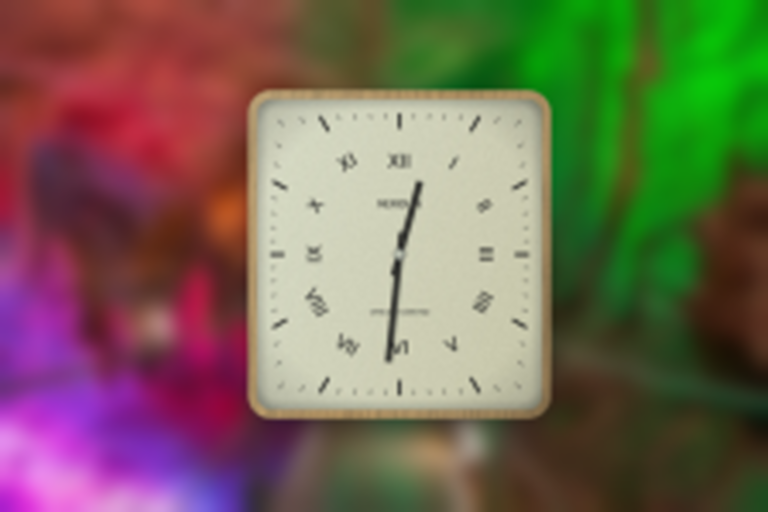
h=12 m=31
